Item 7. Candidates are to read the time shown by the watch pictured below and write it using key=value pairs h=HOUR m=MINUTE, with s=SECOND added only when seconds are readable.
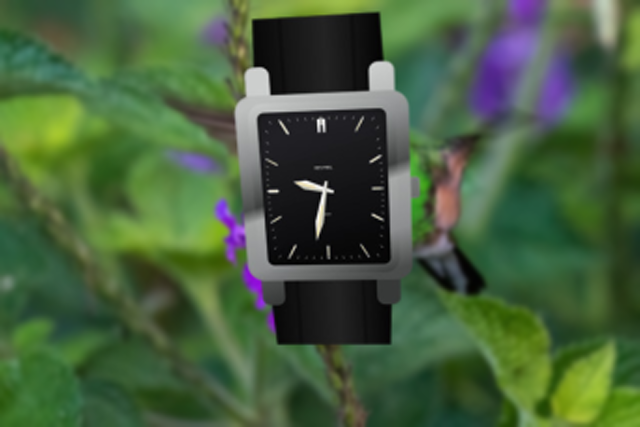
h=9 m=32
